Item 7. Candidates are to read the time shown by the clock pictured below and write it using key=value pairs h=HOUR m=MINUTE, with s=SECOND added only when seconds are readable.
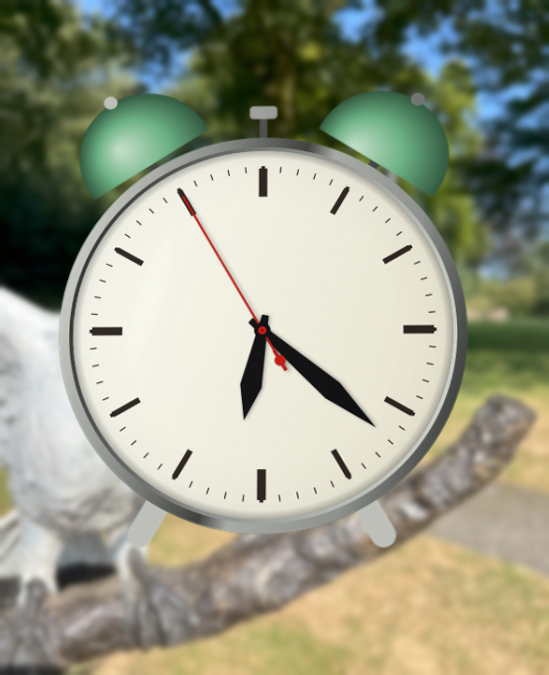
h=6 m=21 s=55
